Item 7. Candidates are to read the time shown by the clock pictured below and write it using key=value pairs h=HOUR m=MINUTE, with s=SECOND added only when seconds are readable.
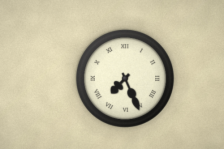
h=7 m=26
